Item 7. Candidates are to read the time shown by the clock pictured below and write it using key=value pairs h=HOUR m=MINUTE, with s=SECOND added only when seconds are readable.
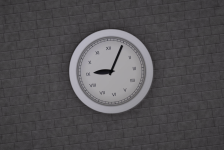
h=9 m=5
